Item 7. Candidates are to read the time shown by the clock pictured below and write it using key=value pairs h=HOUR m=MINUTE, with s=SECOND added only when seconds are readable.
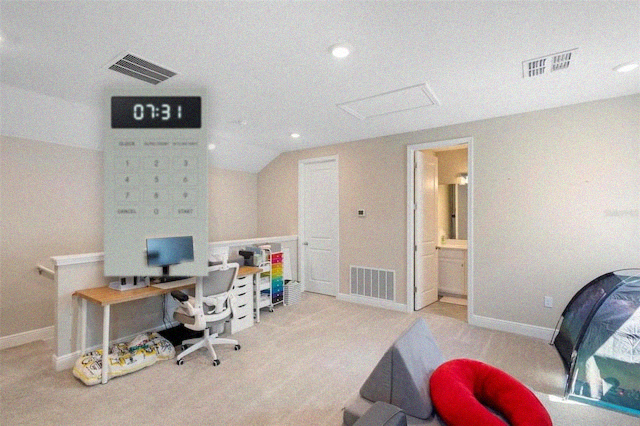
h=7 m=31
